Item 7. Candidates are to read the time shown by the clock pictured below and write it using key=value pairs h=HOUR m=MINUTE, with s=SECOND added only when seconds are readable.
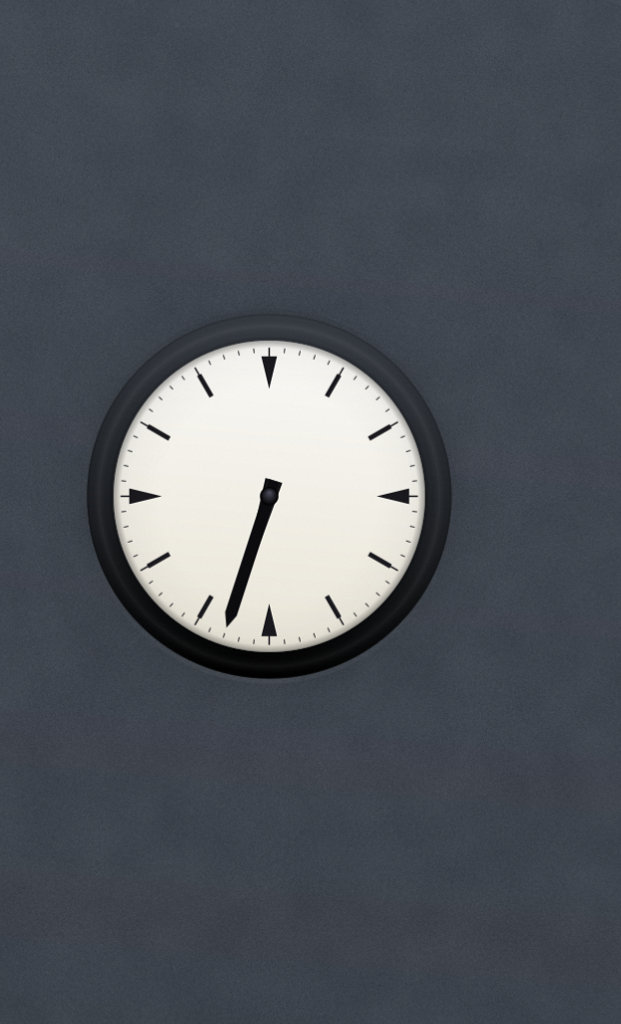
h=6 m=33
